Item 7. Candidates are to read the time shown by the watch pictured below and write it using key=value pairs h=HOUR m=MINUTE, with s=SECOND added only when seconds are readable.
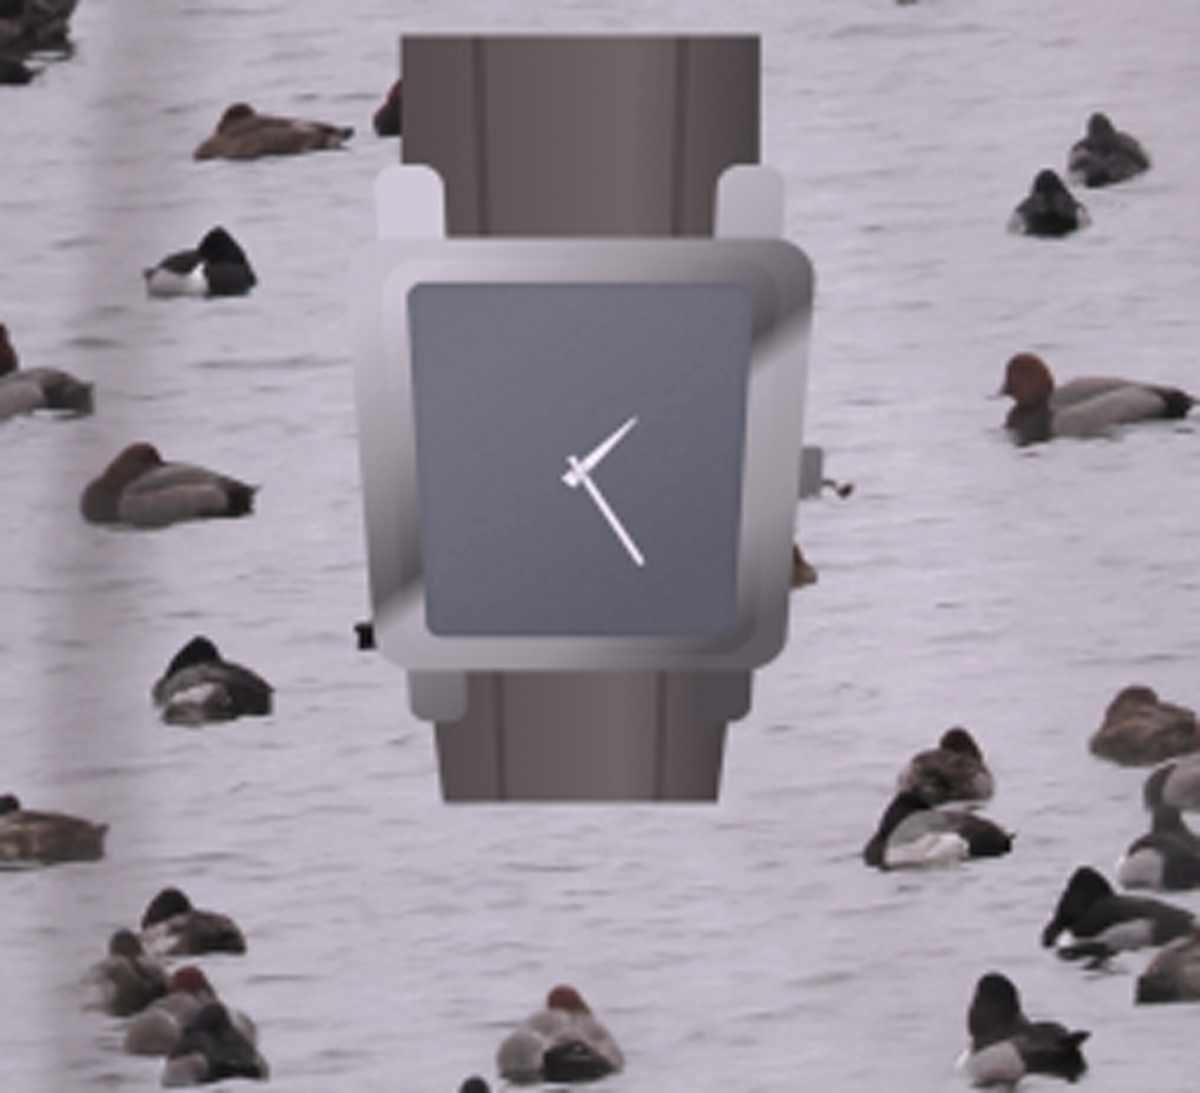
h=1 m=25
